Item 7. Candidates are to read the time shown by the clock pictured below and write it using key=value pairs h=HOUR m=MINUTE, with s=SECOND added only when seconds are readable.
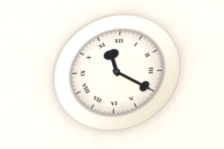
h=11 m=20
